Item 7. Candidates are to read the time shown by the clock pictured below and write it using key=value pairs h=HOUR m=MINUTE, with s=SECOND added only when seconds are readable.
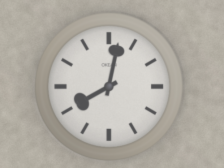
h=8 m=2
